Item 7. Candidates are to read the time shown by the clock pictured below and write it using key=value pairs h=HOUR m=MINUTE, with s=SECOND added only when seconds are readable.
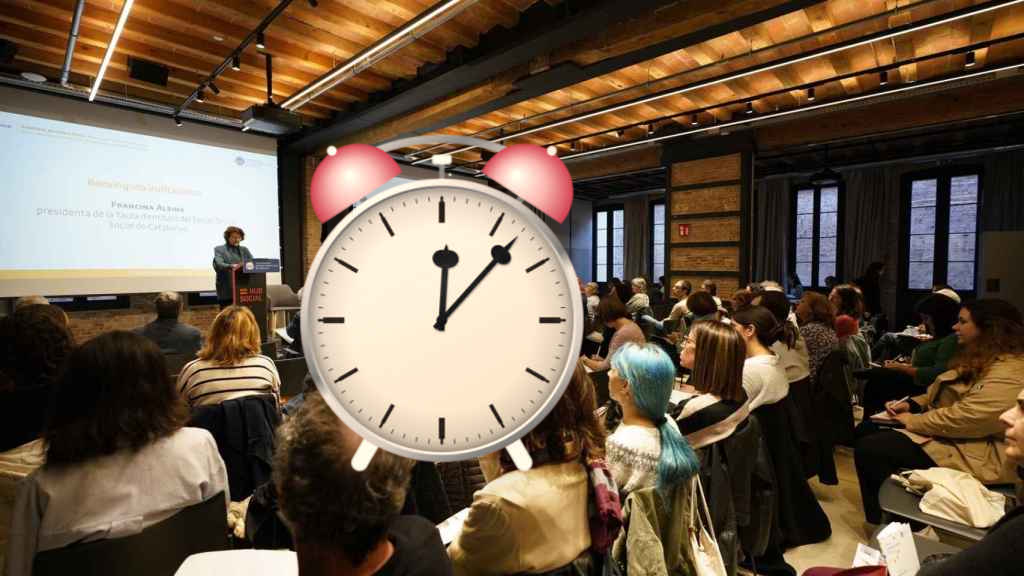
h=12 m=7
